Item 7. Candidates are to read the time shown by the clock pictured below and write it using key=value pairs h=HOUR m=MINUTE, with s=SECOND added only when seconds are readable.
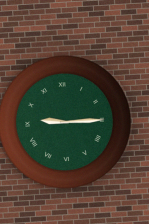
h=9 m=15
